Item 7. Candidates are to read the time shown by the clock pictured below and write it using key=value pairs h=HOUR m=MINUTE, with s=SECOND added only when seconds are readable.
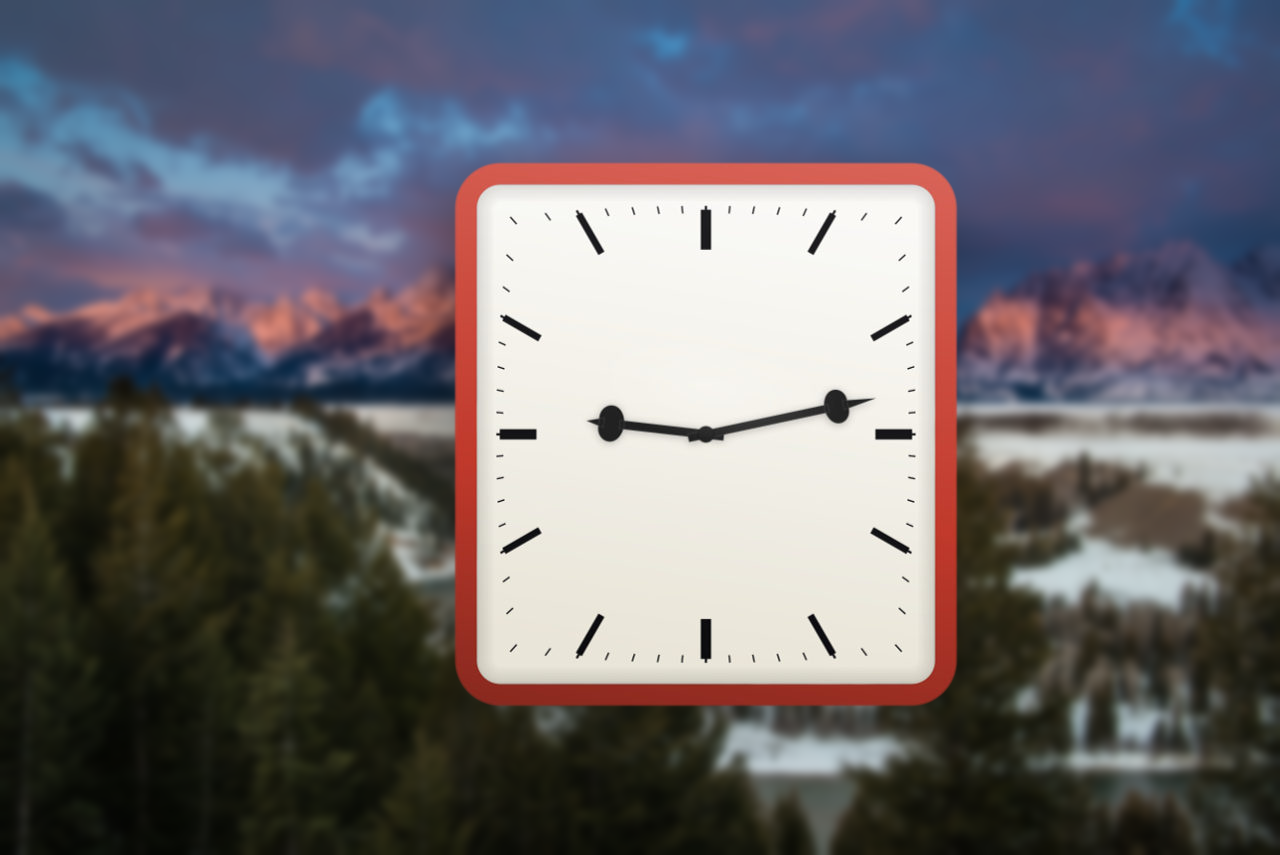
h=9 m=13
